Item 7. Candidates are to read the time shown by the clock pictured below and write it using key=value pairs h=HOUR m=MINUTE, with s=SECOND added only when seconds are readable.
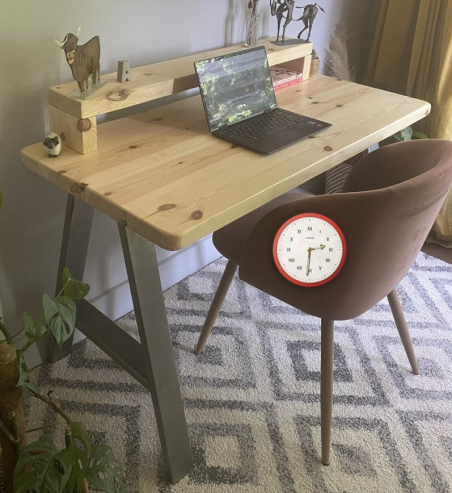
h=2 m=31
